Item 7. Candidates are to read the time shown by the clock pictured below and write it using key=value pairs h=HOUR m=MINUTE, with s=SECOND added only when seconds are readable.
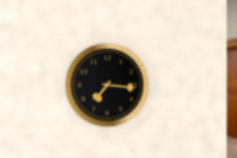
h=7 m=16
